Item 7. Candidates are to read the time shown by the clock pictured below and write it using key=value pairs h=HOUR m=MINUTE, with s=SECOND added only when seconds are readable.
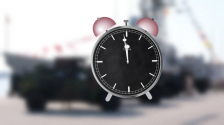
h=11 m=59
